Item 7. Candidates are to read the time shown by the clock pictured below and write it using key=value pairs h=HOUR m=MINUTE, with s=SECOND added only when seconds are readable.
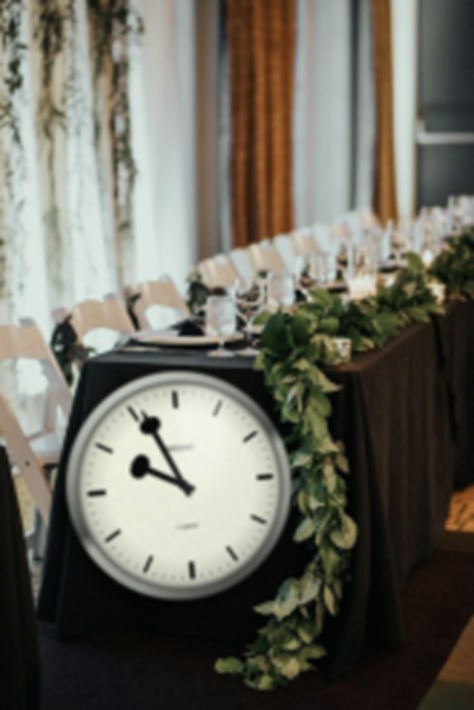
h=9 m=56
